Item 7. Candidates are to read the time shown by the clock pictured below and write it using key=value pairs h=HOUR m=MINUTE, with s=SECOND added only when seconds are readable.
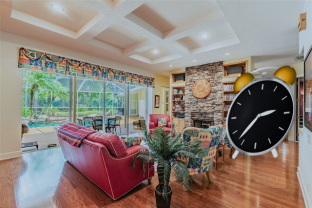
h=2 m=37
